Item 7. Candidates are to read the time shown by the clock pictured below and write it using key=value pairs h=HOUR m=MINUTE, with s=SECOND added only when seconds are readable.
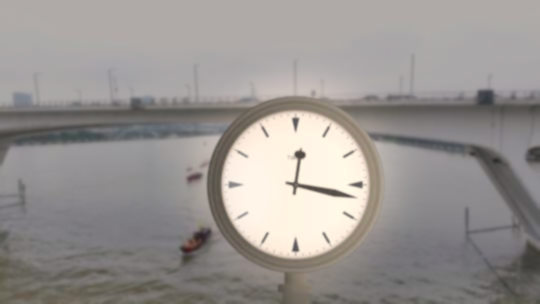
h=12 m=17
